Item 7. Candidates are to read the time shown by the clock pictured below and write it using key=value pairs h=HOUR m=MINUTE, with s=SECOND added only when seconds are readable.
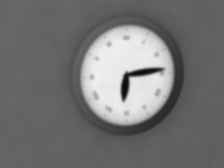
h=6 m=14
